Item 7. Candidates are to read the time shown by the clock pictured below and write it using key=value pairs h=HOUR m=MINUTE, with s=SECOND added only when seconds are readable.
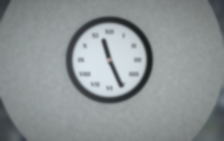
h=11 m=26
